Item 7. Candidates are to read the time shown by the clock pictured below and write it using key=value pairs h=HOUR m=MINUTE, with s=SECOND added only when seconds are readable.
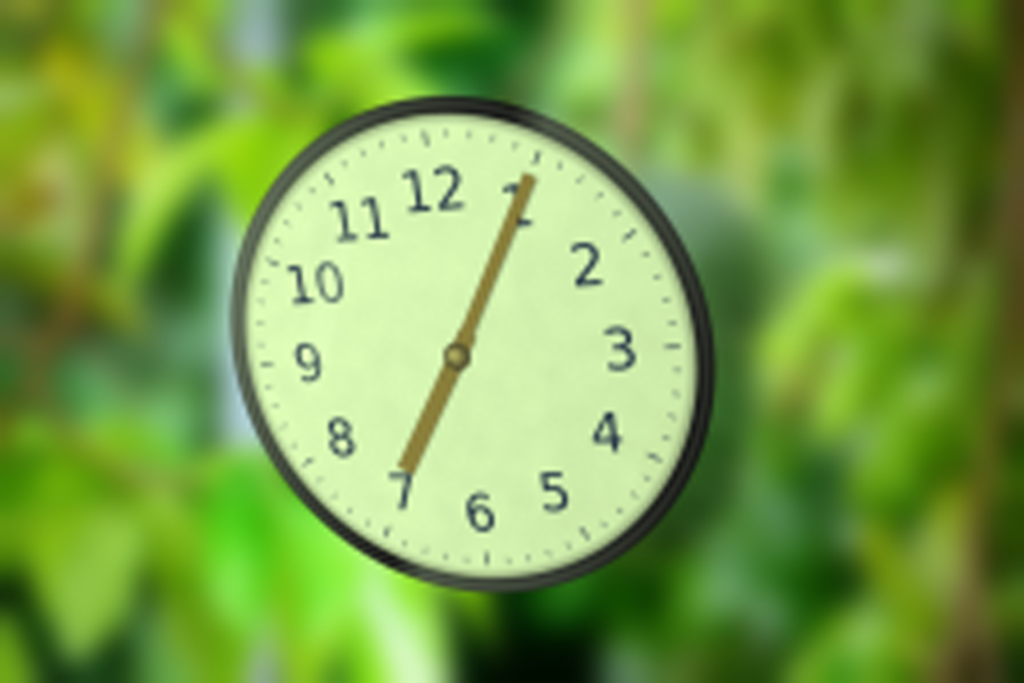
h=7 m=5
